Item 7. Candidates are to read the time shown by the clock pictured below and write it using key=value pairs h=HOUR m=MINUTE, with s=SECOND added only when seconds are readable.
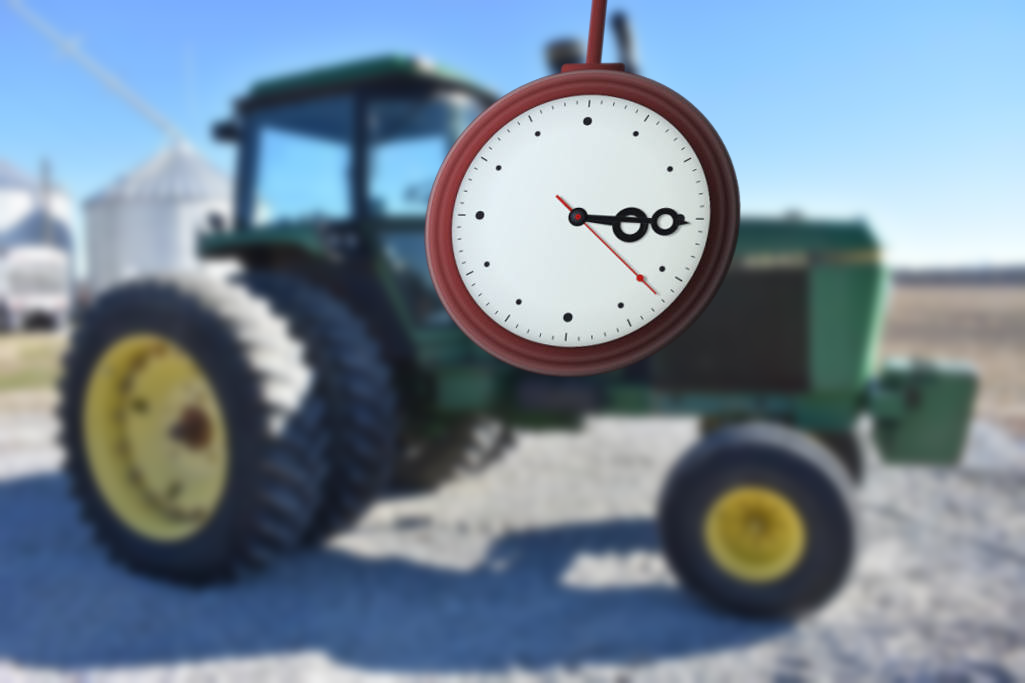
h=3 m=15 s=22
